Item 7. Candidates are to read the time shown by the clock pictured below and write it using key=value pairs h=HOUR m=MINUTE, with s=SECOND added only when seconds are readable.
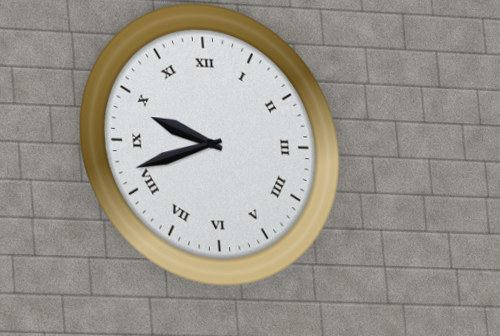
h=9 m=42
